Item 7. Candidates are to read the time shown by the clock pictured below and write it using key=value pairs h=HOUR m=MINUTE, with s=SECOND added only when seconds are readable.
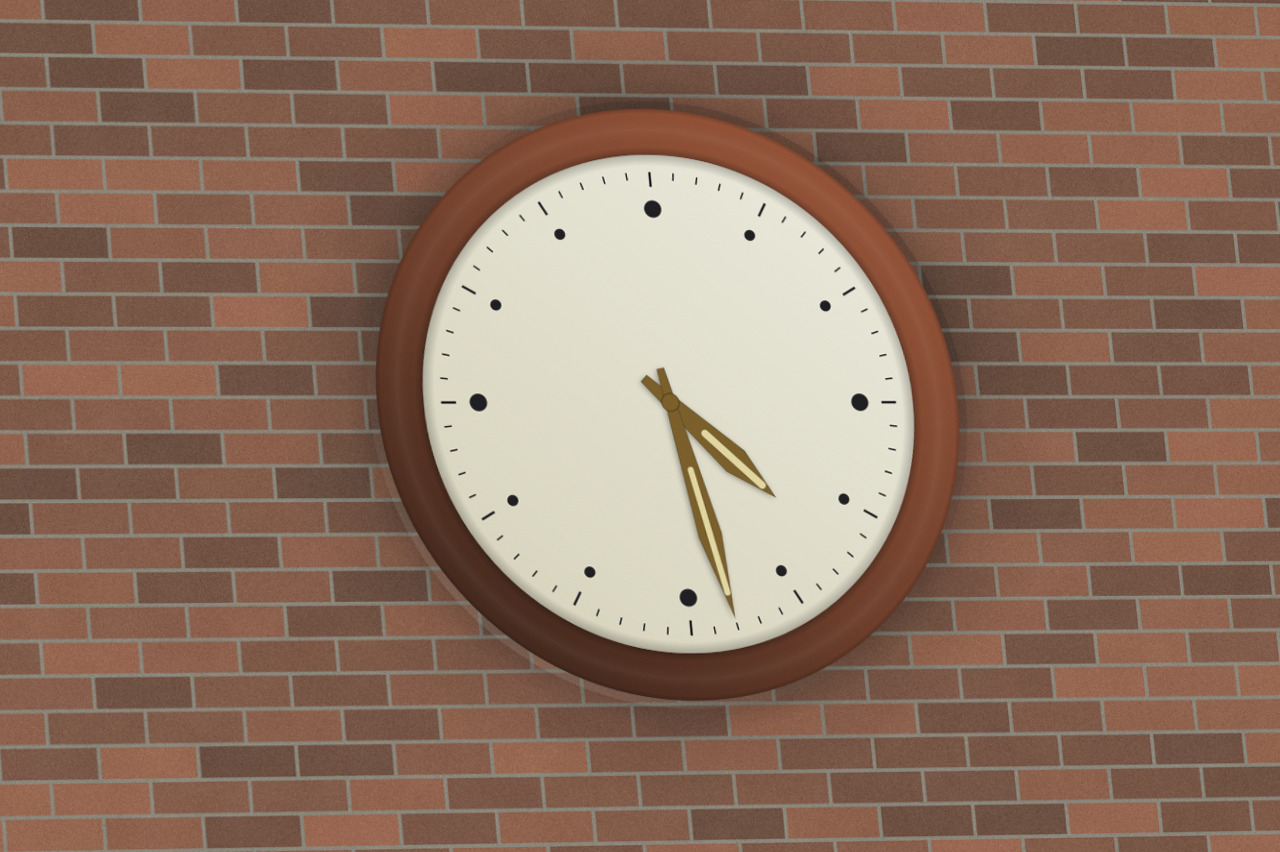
h=4 m=28
